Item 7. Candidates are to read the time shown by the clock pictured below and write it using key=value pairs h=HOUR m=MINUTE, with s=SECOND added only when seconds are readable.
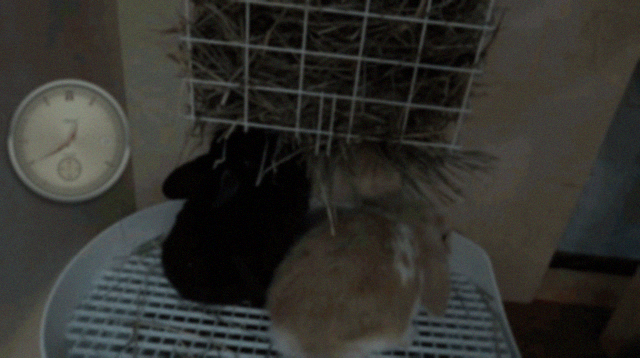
h=12 m=40
